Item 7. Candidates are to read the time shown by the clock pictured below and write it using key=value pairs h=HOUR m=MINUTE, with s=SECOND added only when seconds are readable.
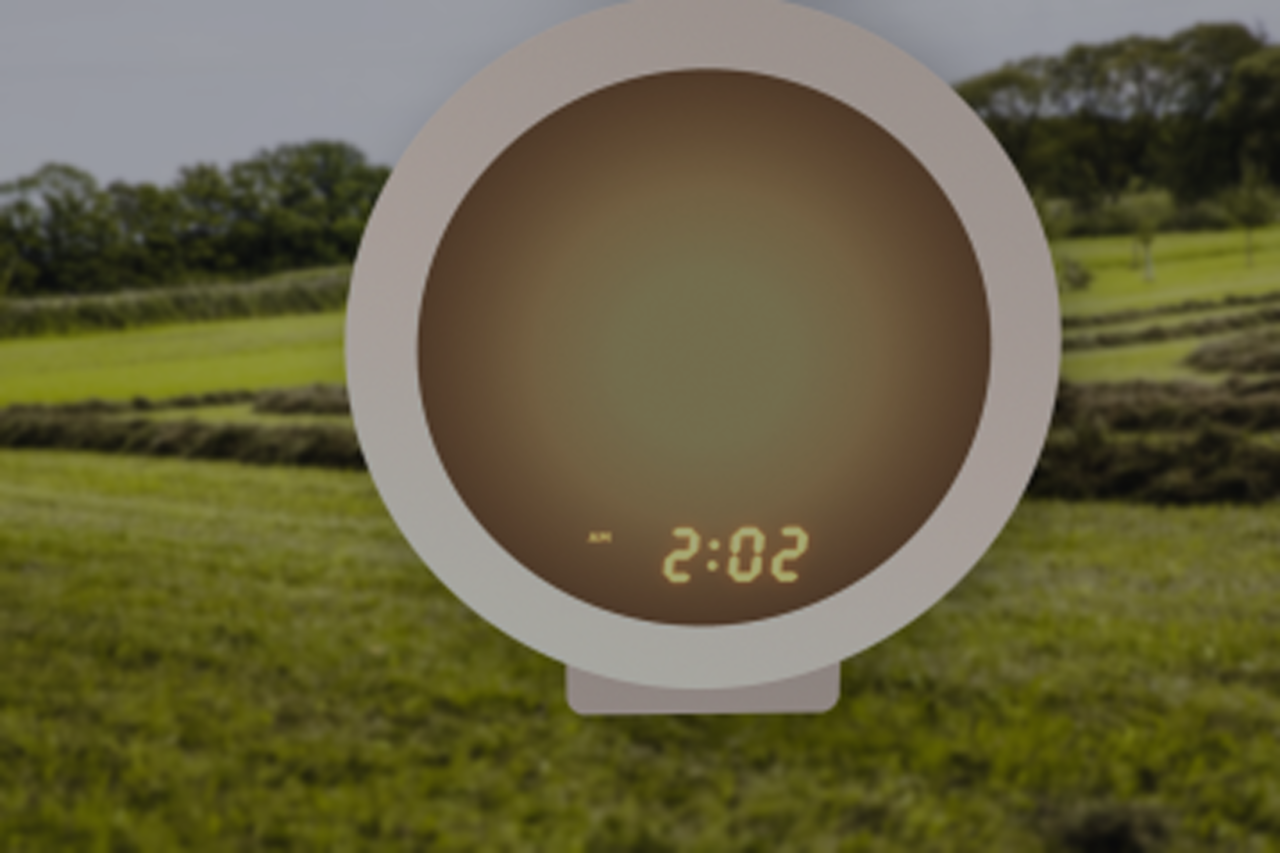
h=2 m=2
